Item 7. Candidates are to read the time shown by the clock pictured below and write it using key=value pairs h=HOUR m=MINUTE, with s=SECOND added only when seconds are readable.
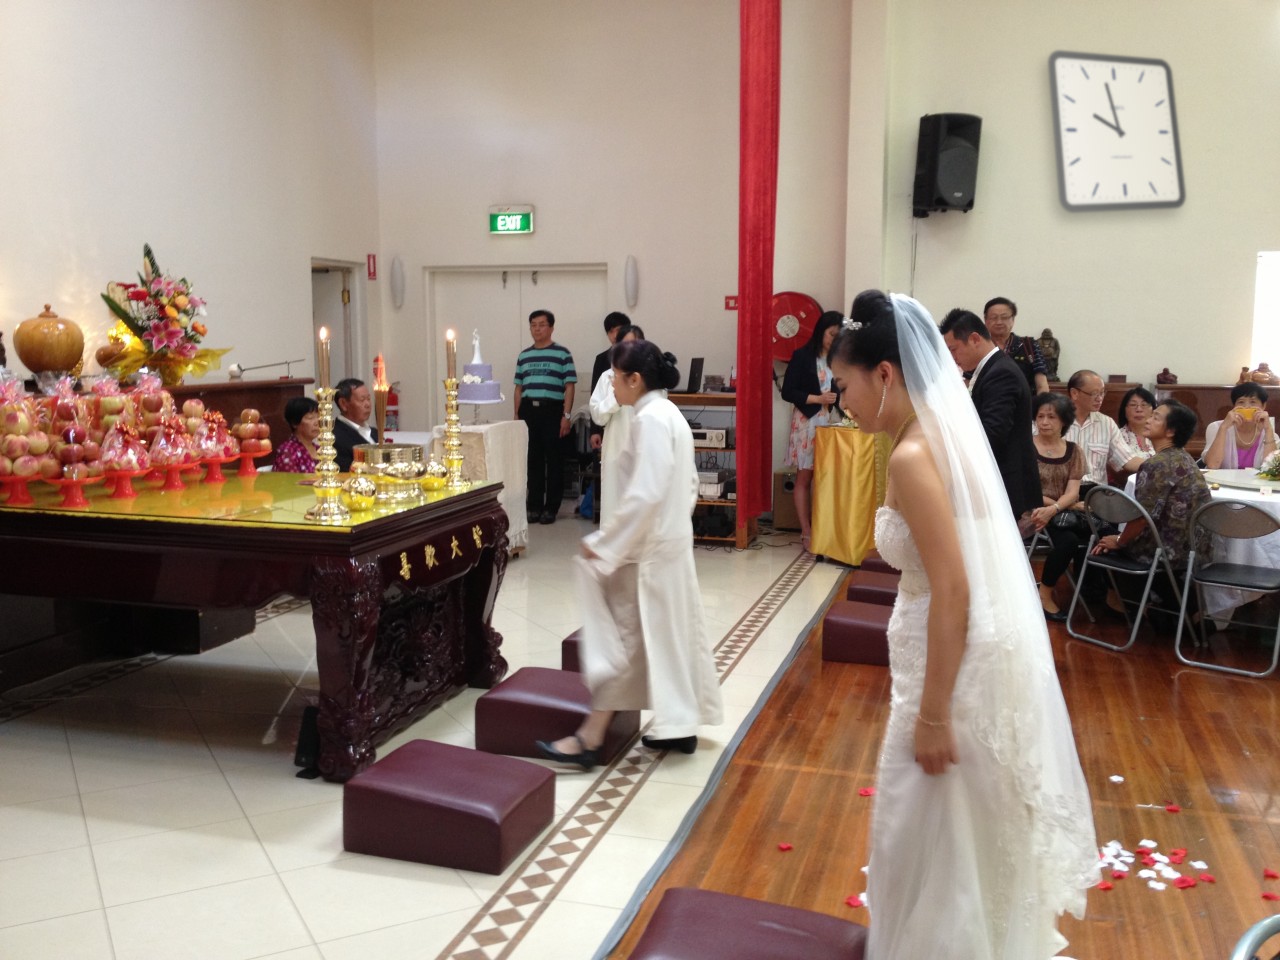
h=9 m=58
